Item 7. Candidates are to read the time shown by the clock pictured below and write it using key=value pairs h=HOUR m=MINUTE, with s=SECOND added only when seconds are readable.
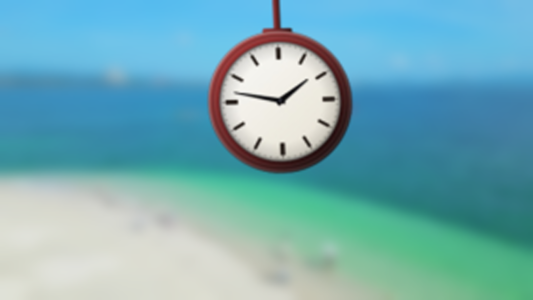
h=1 m=47
